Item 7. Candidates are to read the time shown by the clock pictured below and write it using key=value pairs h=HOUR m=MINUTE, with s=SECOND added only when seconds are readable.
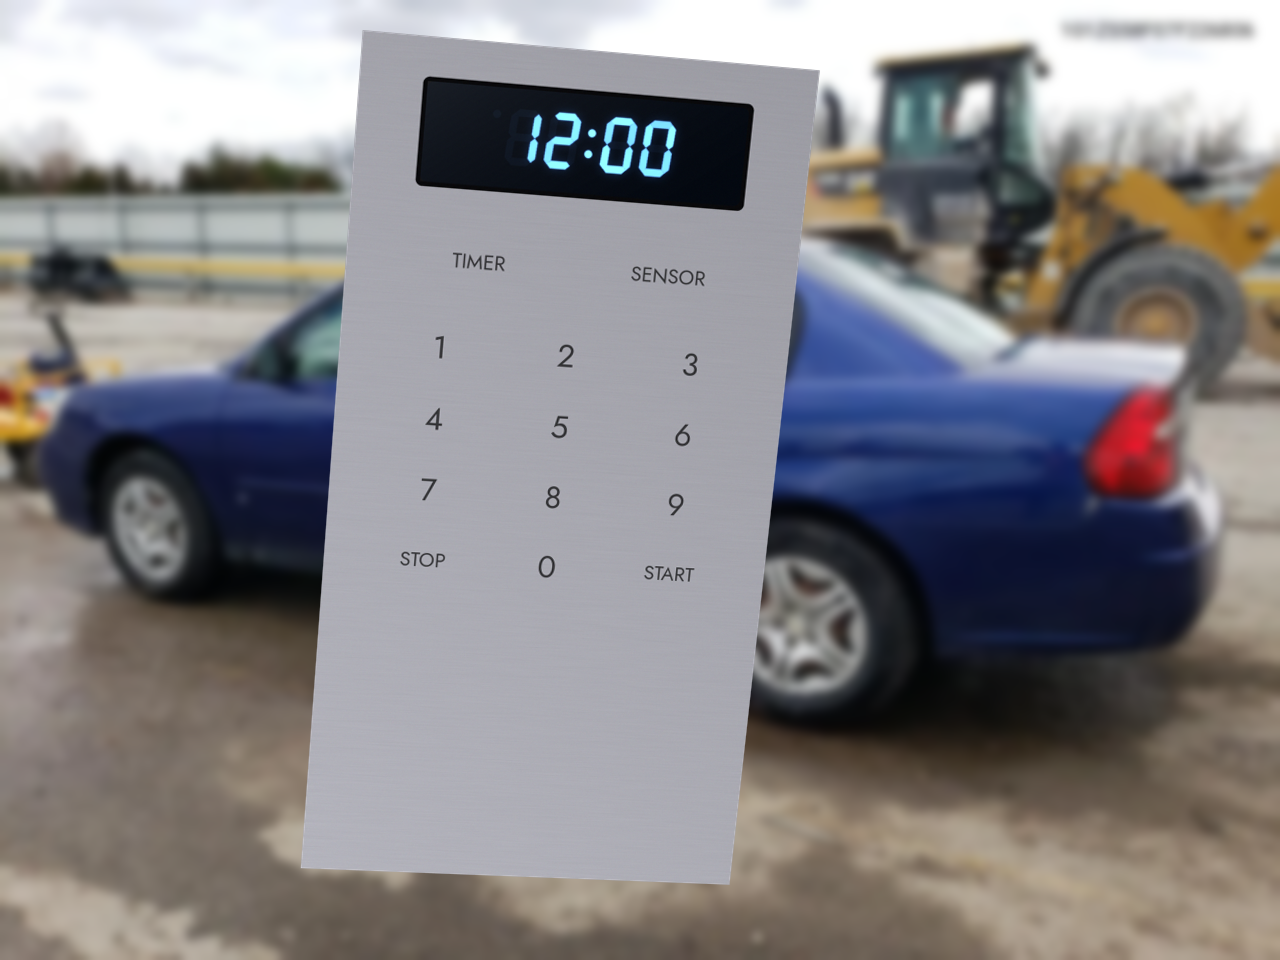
h=12 m=0
